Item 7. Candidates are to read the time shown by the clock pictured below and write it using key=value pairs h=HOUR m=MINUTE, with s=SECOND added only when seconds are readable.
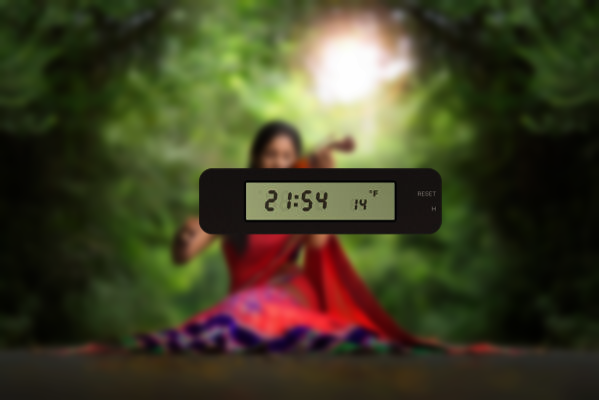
h=21 m=54
